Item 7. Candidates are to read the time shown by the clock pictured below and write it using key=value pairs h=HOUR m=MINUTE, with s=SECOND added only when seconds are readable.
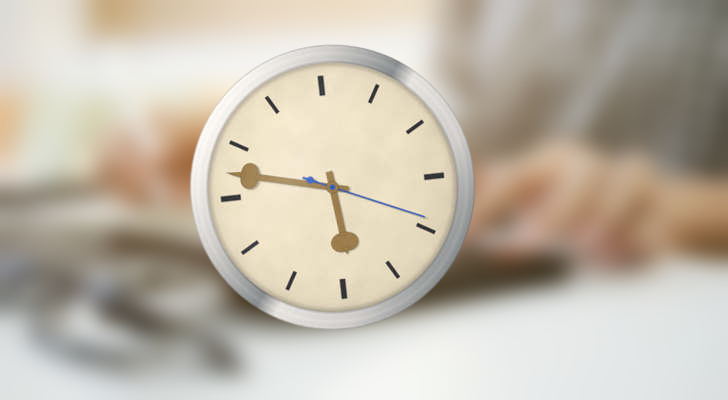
h=5 m=47 s=19
